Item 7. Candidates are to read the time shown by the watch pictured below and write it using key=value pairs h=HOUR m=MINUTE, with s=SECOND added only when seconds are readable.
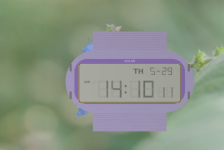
h=14 m=10 s=11
